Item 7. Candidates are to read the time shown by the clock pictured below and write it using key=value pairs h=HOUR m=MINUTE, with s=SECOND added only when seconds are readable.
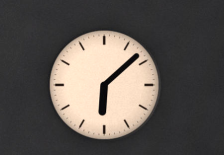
h=6 m=8
